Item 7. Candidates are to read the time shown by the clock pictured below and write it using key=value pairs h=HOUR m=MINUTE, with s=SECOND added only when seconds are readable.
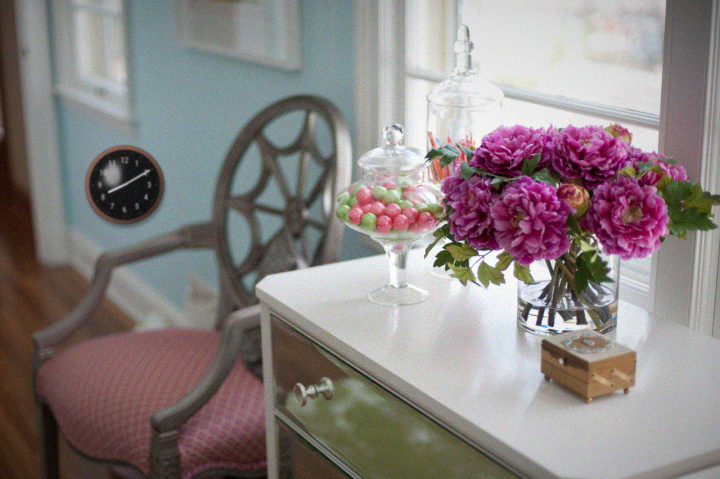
h=8 m=10
